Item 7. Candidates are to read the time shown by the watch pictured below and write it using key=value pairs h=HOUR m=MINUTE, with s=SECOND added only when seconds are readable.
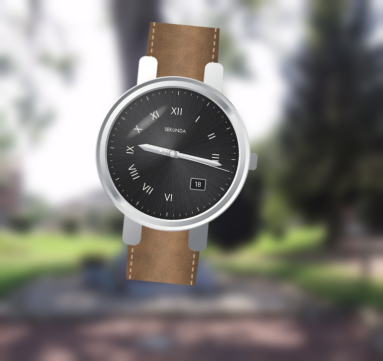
h=9 m=16 s=17
